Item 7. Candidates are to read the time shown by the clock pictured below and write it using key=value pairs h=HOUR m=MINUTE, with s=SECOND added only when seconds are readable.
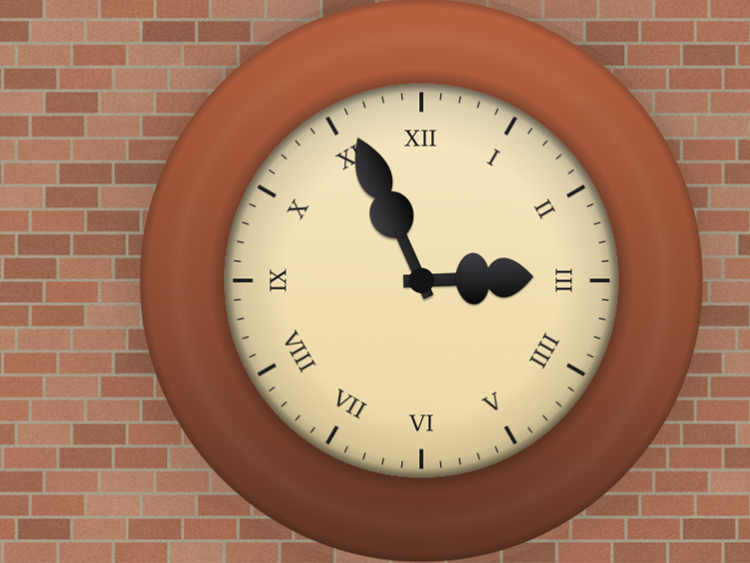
h=2 m=56
